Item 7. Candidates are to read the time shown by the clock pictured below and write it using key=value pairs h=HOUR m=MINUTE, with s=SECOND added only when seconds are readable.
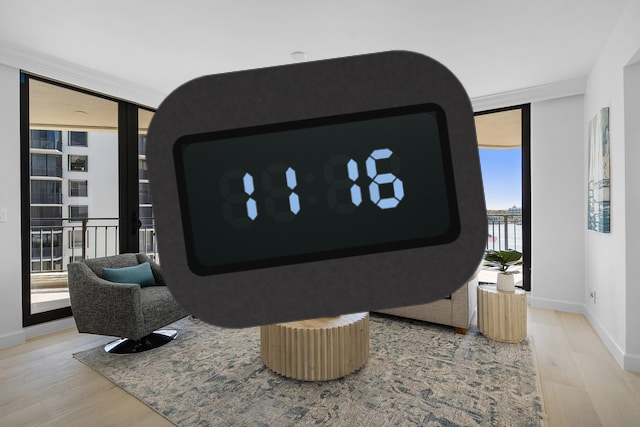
h=11 m=16
